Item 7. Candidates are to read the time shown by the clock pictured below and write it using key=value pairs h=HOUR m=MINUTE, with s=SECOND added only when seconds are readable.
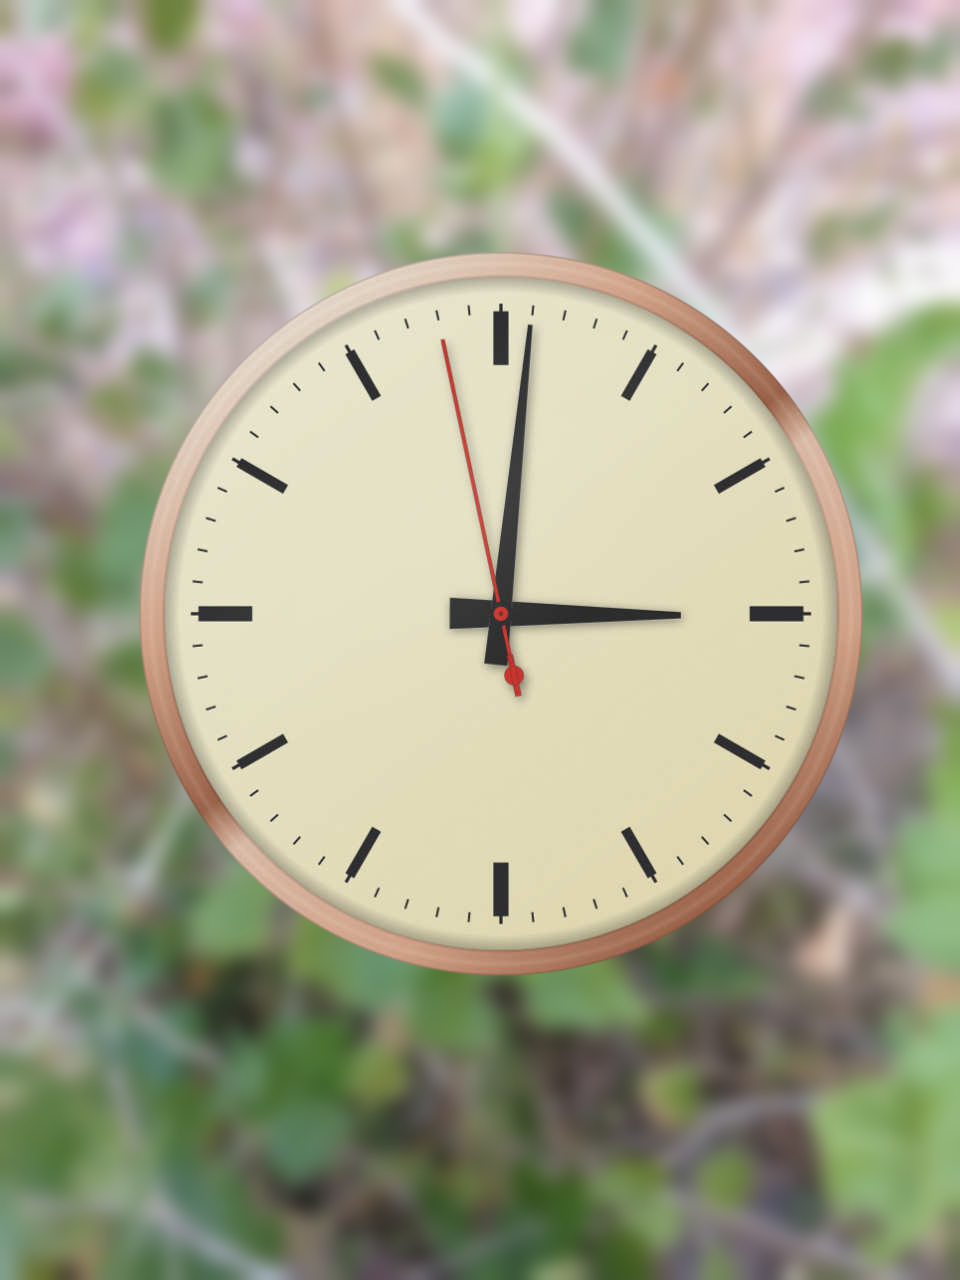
h=3 m=0 s=58
